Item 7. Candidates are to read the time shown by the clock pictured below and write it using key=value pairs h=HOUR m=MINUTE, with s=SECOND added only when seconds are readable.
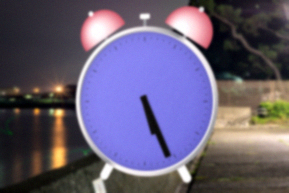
h=5 m=26
